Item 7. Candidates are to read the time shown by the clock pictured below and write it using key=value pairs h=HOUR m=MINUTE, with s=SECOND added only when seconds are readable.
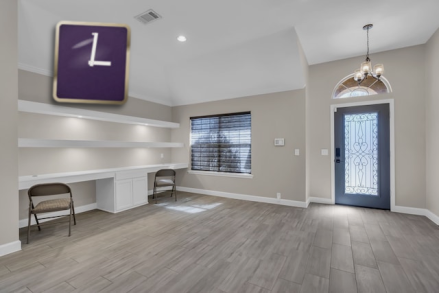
h=3 m=1
